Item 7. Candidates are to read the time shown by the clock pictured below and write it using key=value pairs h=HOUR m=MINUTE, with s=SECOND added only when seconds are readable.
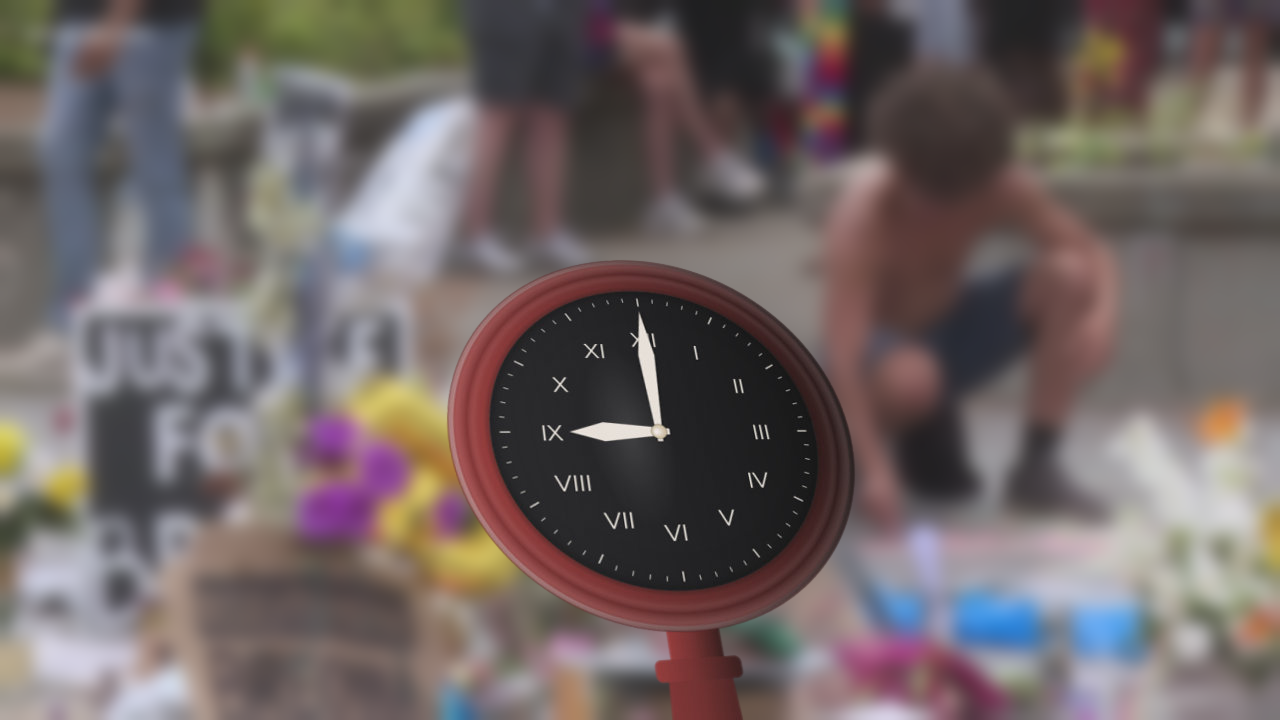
h=9 m=0
